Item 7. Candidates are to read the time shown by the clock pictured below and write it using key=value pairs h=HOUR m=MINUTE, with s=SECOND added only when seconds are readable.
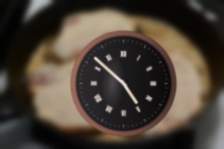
h=4 m=52
